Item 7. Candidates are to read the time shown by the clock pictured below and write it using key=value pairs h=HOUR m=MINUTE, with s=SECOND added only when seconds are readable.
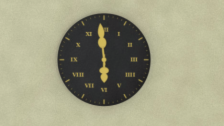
h=5 m=59
